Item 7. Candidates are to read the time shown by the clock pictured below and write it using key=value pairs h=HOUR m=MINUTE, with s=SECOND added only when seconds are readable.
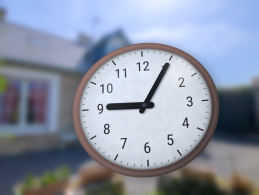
h=9 m=5
